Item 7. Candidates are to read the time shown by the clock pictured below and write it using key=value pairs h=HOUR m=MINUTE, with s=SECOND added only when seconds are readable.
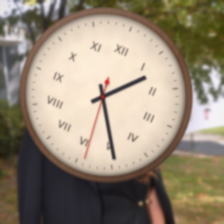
h=1 m=24 s=29
